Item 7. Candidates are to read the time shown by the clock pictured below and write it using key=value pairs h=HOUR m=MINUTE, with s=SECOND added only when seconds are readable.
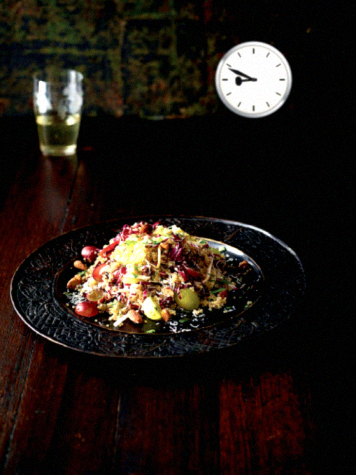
h=8 m=49
